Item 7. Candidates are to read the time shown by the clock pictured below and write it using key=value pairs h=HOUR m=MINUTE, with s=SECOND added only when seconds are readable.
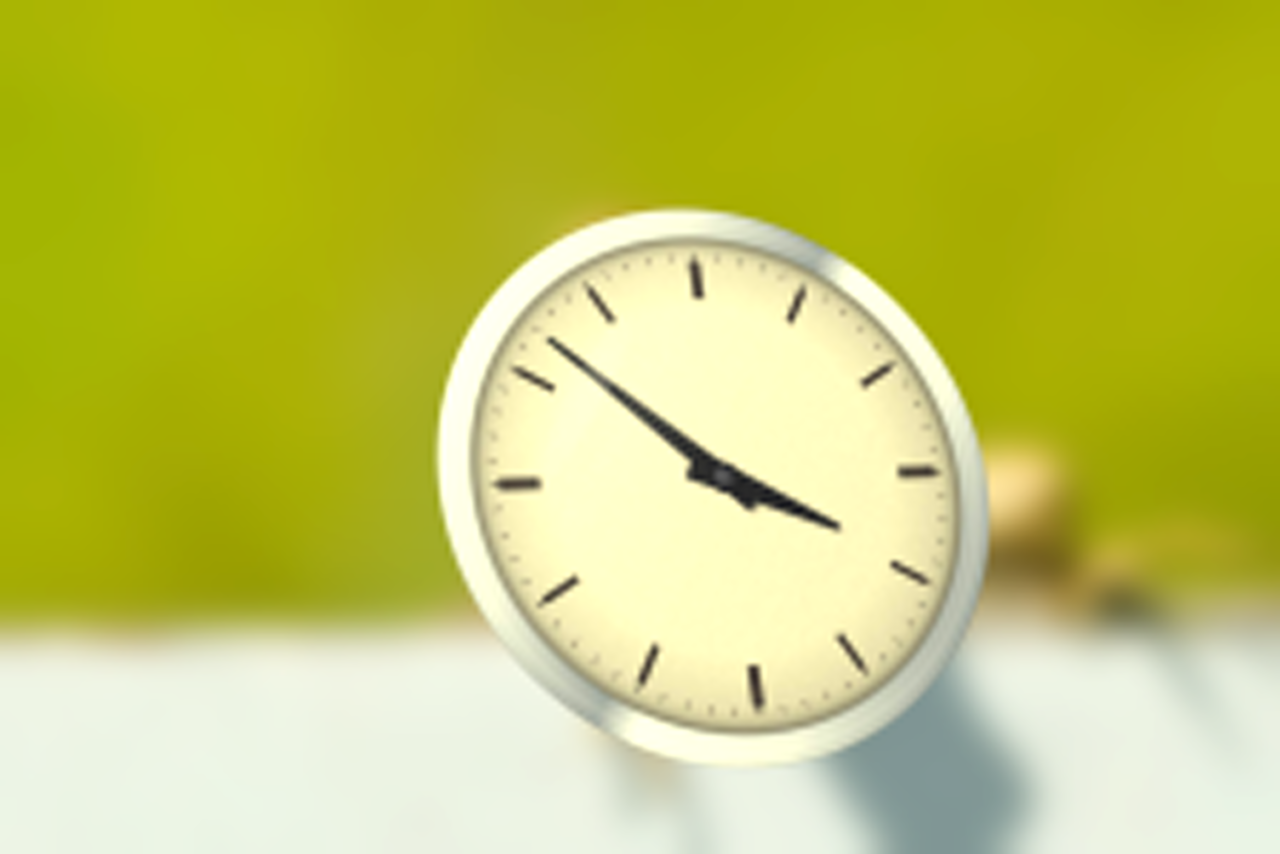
h=3 m=52
